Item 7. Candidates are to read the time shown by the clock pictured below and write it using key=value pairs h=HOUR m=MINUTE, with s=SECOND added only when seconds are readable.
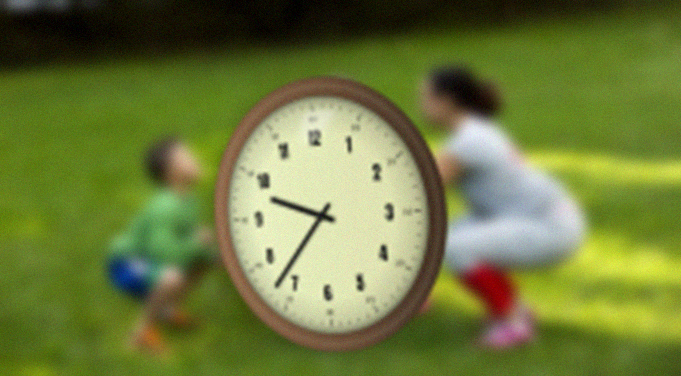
h=9 m=37
